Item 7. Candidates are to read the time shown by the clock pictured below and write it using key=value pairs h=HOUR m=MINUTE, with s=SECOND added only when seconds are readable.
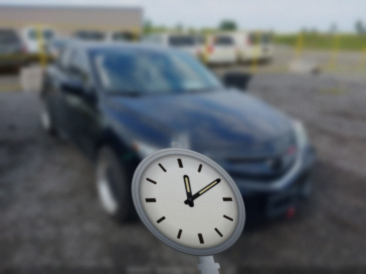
h=12 m=10
